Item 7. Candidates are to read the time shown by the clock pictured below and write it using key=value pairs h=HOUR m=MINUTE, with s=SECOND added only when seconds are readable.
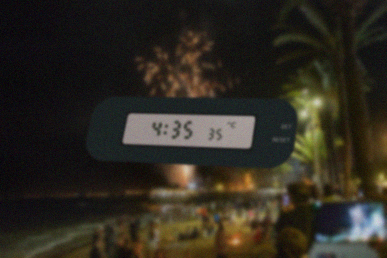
h=4 m=35
